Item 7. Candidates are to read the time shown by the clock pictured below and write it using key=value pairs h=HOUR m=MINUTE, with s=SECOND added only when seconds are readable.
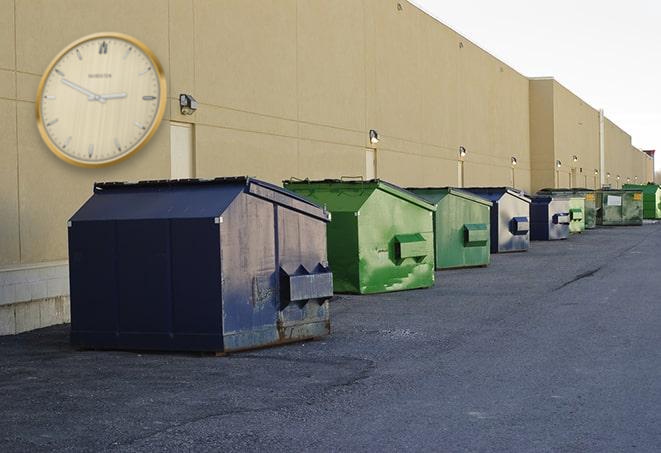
h=2 m=49
